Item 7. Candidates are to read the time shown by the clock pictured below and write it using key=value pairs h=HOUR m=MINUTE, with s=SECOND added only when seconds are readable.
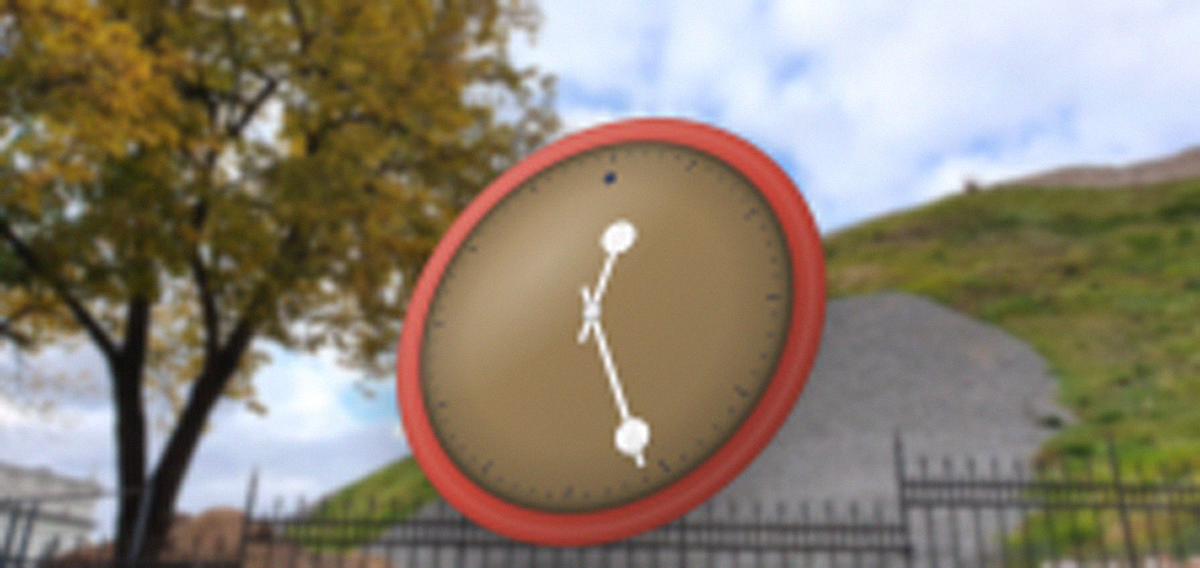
h=12 m=26
